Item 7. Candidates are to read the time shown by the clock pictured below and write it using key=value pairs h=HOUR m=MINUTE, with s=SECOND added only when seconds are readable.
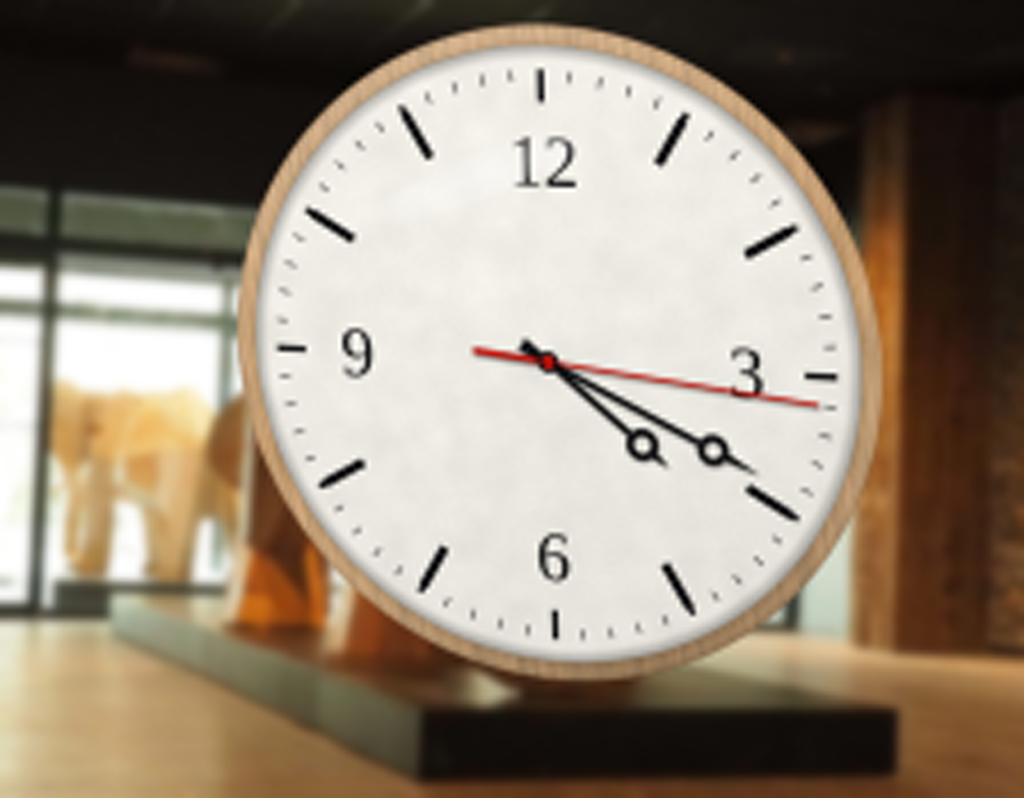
h=4 m=19 s=16
